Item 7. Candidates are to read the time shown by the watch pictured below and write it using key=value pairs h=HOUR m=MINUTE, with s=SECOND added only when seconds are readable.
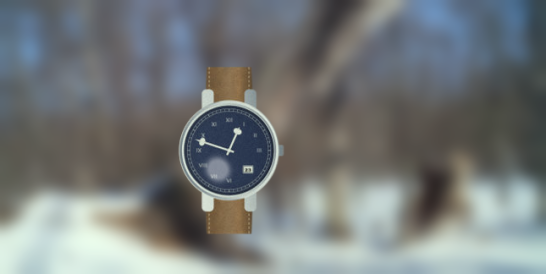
h=12 m=48
